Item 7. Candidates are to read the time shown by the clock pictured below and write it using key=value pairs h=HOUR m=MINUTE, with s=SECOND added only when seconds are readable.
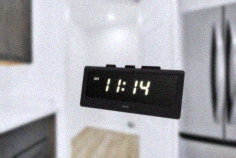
h=11 m=14
